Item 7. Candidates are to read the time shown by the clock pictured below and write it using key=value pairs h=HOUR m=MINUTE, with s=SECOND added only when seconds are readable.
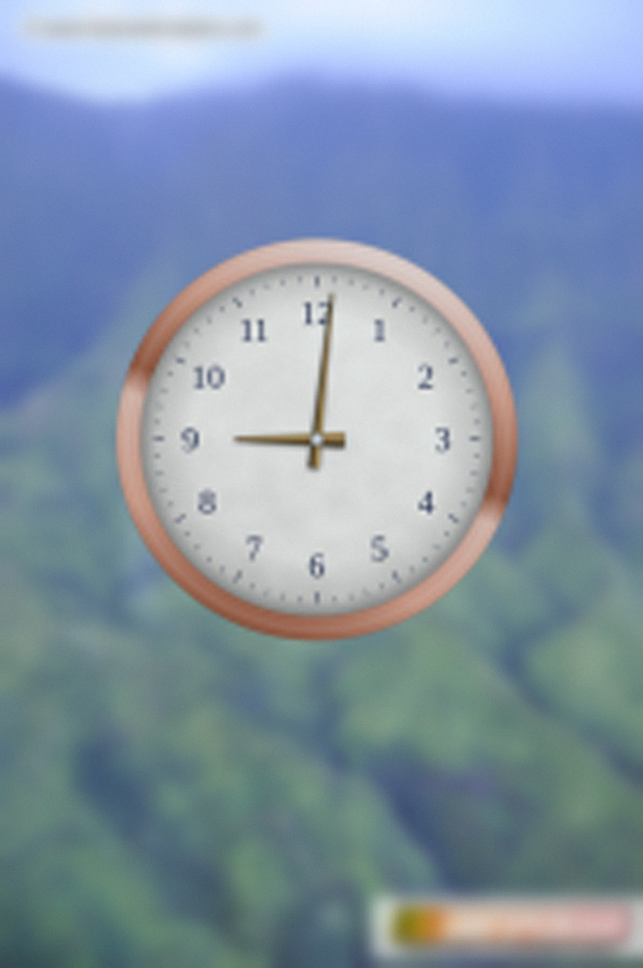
h=9 m=1
